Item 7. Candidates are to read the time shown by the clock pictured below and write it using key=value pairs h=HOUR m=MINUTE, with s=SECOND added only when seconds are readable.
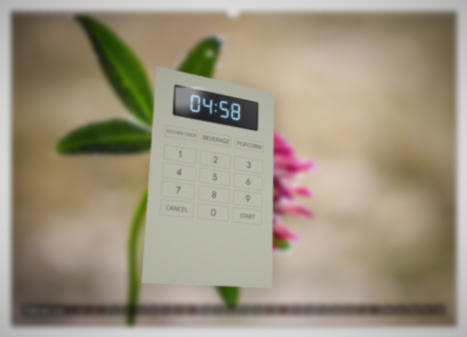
h=4 m=58
